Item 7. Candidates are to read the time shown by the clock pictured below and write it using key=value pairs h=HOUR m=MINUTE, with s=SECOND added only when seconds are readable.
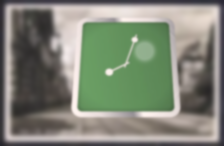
h=8 m=3
